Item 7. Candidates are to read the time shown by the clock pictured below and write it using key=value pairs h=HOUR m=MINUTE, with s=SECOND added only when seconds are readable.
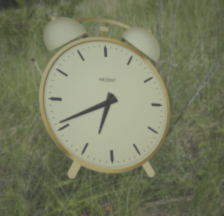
h=6 m=41
